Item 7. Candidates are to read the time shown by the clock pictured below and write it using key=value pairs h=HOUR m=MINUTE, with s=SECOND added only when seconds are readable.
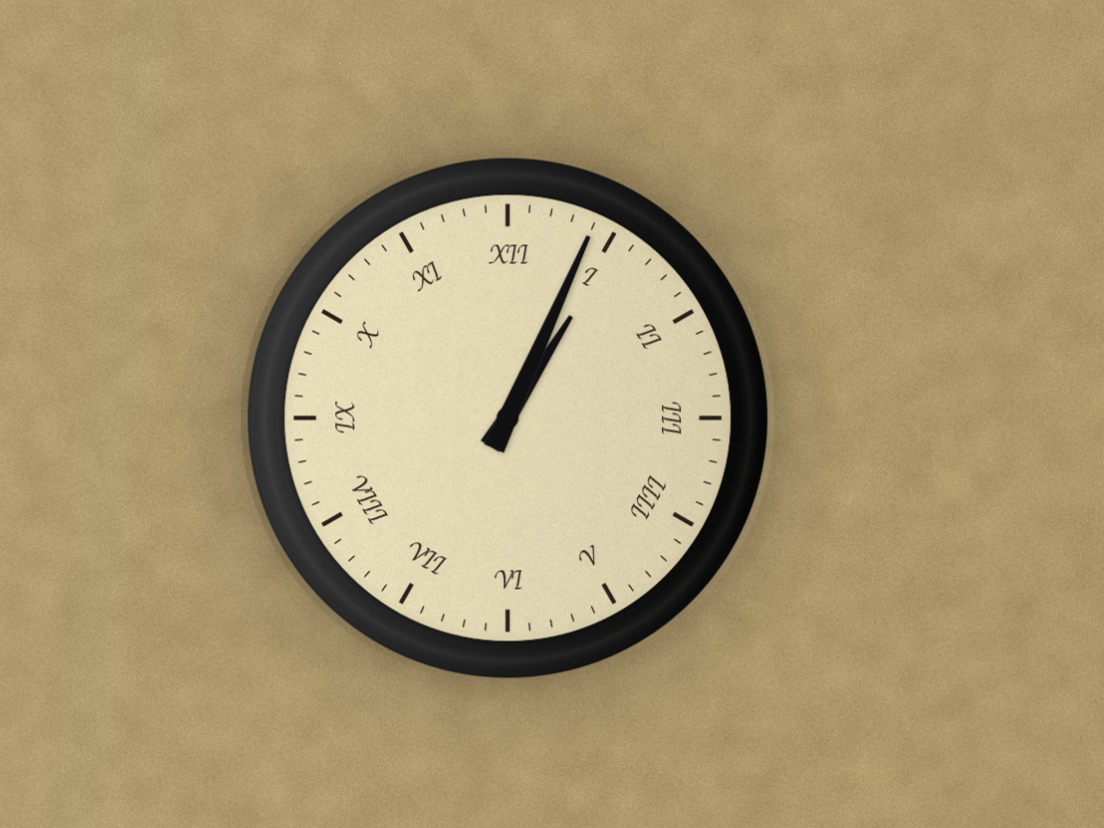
h=1 m=4
